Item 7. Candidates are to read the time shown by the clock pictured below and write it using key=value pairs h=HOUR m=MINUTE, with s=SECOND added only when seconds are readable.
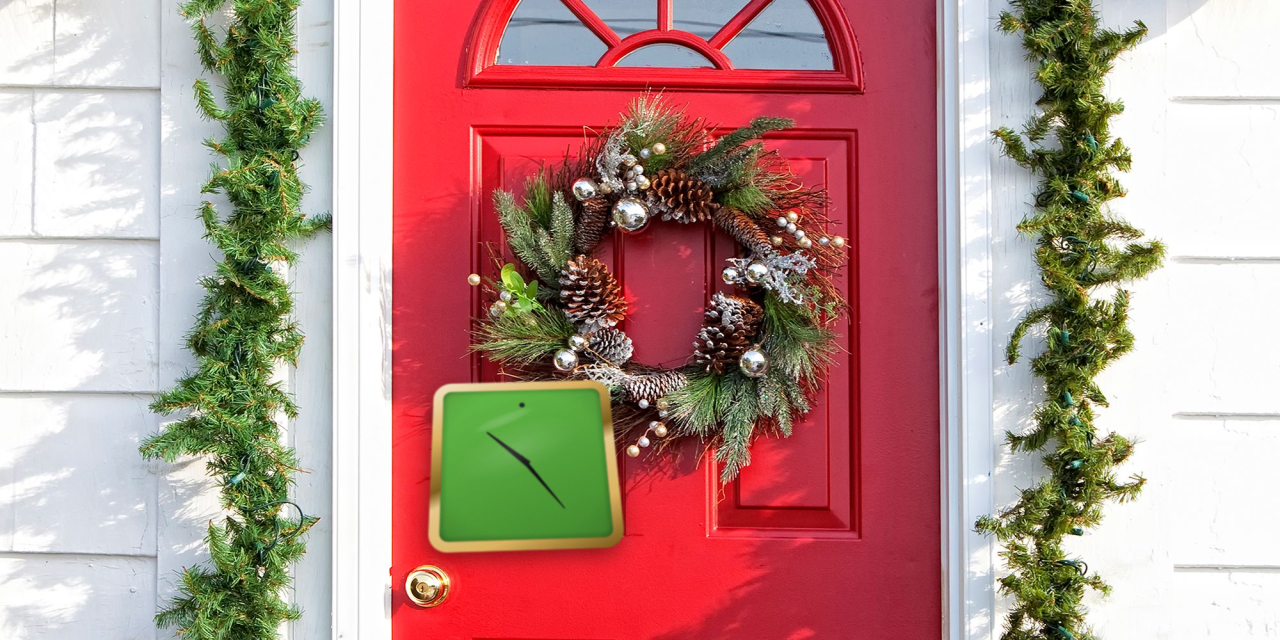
h=10 m=24
